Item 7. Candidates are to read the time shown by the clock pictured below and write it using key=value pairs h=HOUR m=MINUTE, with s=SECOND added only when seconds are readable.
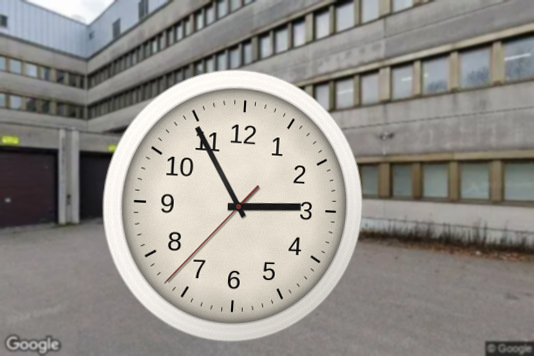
h=2 m=54 s=37
